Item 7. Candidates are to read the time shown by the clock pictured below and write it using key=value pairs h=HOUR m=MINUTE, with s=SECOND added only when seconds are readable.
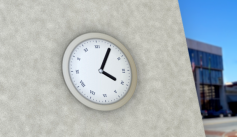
h=4 m=5
